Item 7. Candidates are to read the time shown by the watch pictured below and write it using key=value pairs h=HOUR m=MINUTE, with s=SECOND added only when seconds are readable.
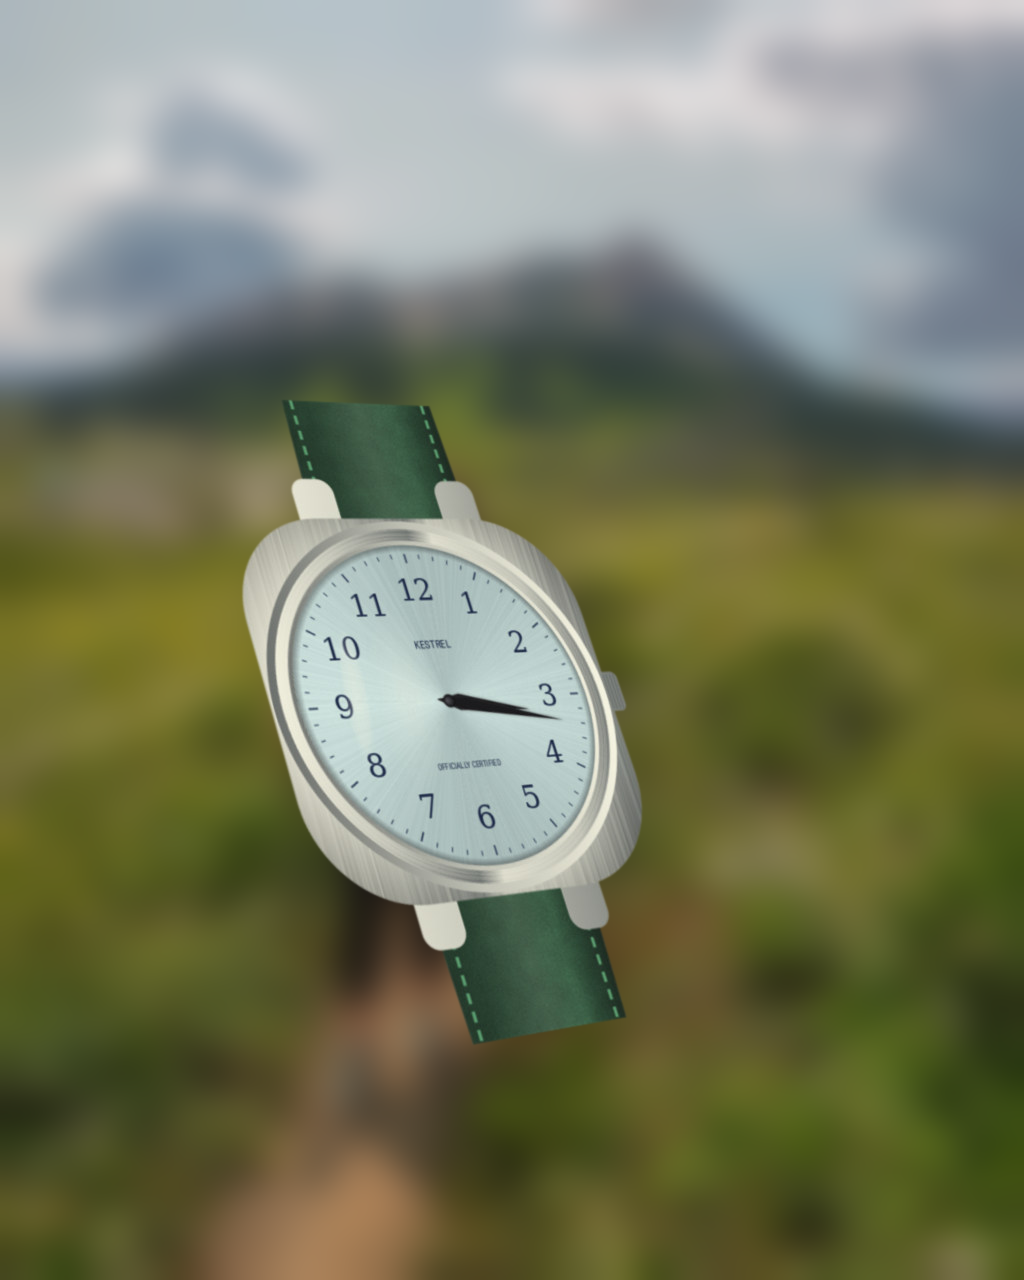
h=3 m=17
